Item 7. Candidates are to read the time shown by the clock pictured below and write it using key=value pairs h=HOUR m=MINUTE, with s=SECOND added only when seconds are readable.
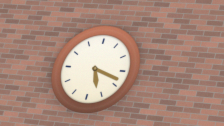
h=5 m=18
